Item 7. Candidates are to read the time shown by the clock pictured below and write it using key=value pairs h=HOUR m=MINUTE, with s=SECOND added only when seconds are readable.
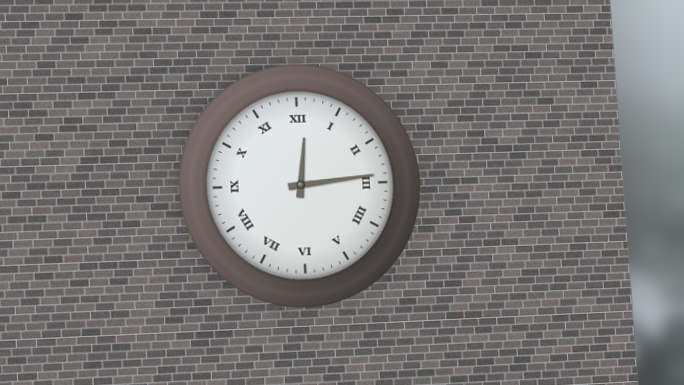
h=12 m=14
